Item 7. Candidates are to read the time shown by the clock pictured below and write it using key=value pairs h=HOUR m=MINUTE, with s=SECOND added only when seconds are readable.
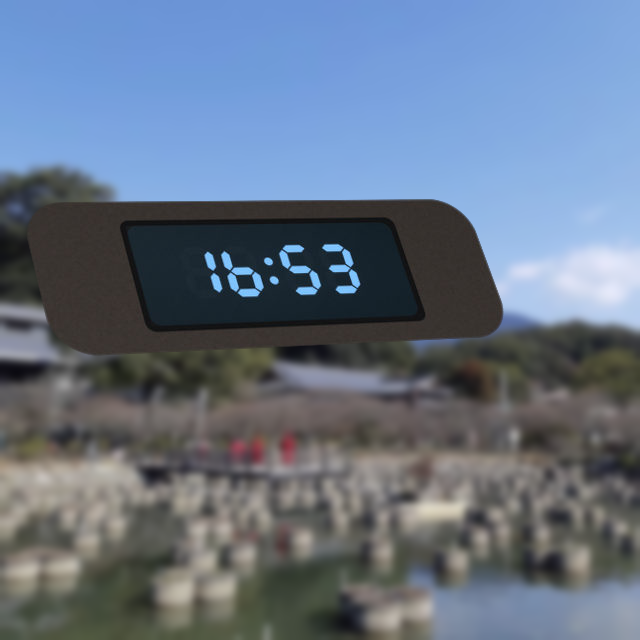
h=16 m=53
